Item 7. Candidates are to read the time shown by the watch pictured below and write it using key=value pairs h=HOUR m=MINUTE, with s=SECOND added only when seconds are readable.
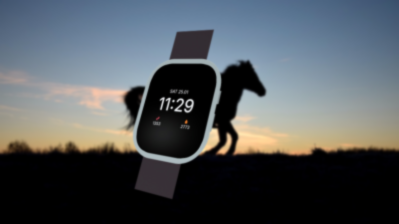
h=11 m=29
